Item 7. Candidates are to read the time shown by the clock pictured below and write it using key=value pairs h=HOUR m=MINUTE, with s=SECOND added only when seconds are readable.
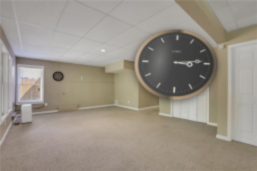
h=3 m=14
